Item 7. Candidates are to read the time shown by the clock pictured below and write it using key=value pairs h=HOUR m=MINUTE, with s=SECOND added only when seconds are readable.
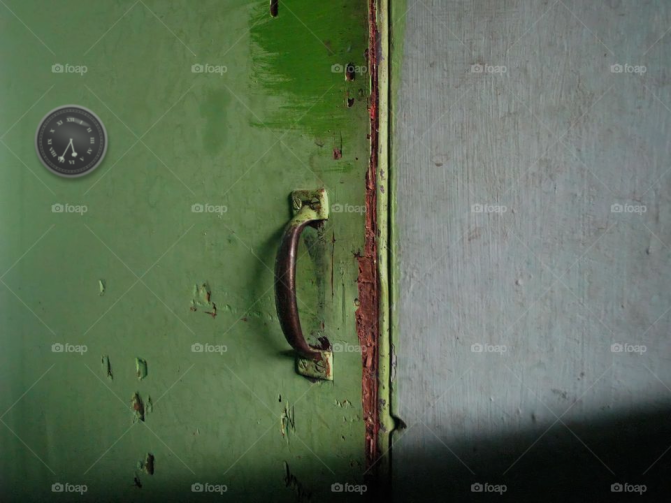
h=5 m=35
